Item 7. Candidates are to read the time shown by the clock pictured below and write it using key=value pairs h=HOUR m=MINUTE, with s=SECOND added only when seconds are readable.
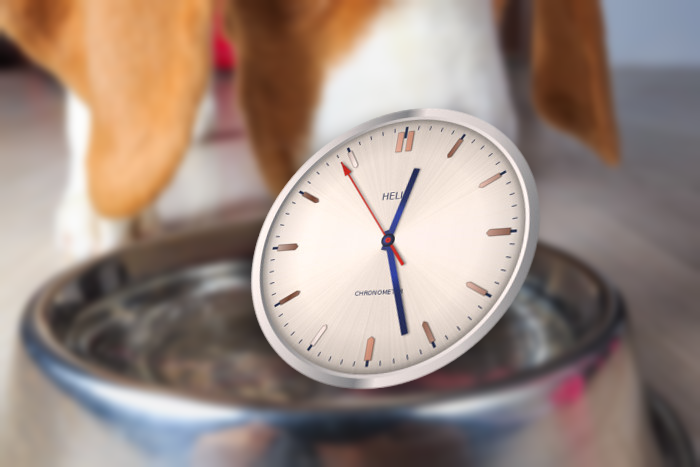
h=12 m=26 s=54
